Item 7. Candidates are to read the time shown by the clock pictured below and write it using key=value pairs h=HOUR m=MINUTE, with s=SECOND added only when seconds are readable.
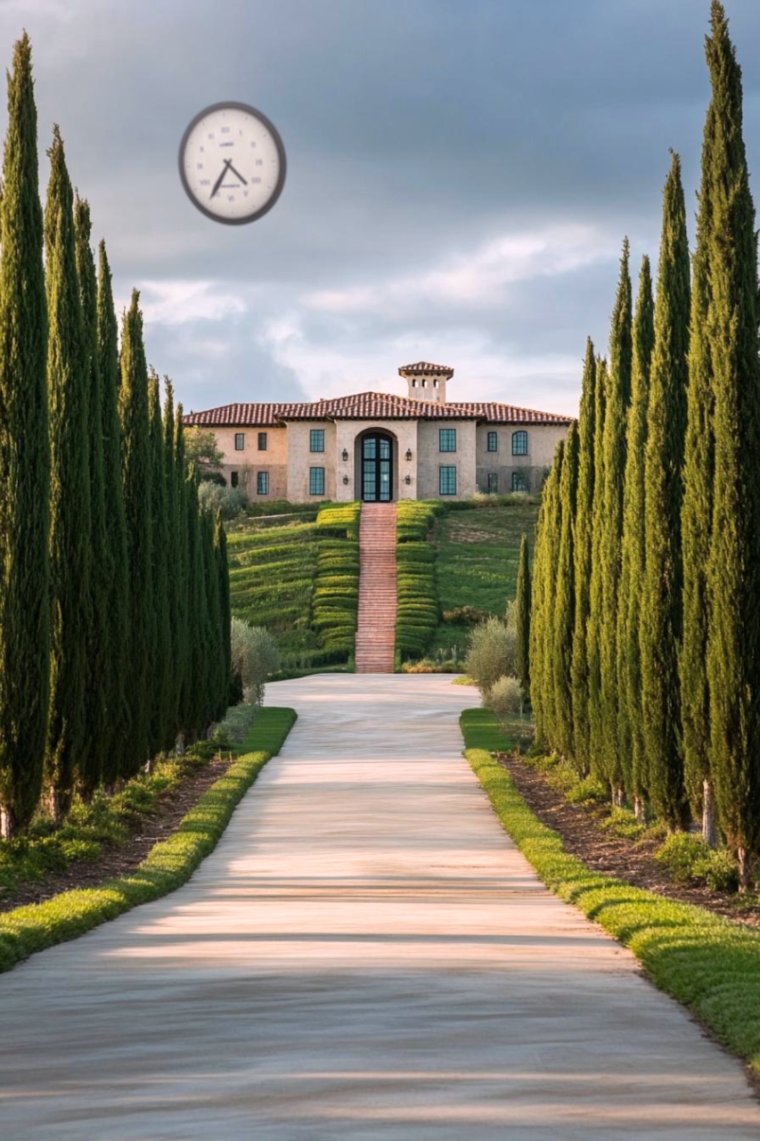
h=4 m=36
